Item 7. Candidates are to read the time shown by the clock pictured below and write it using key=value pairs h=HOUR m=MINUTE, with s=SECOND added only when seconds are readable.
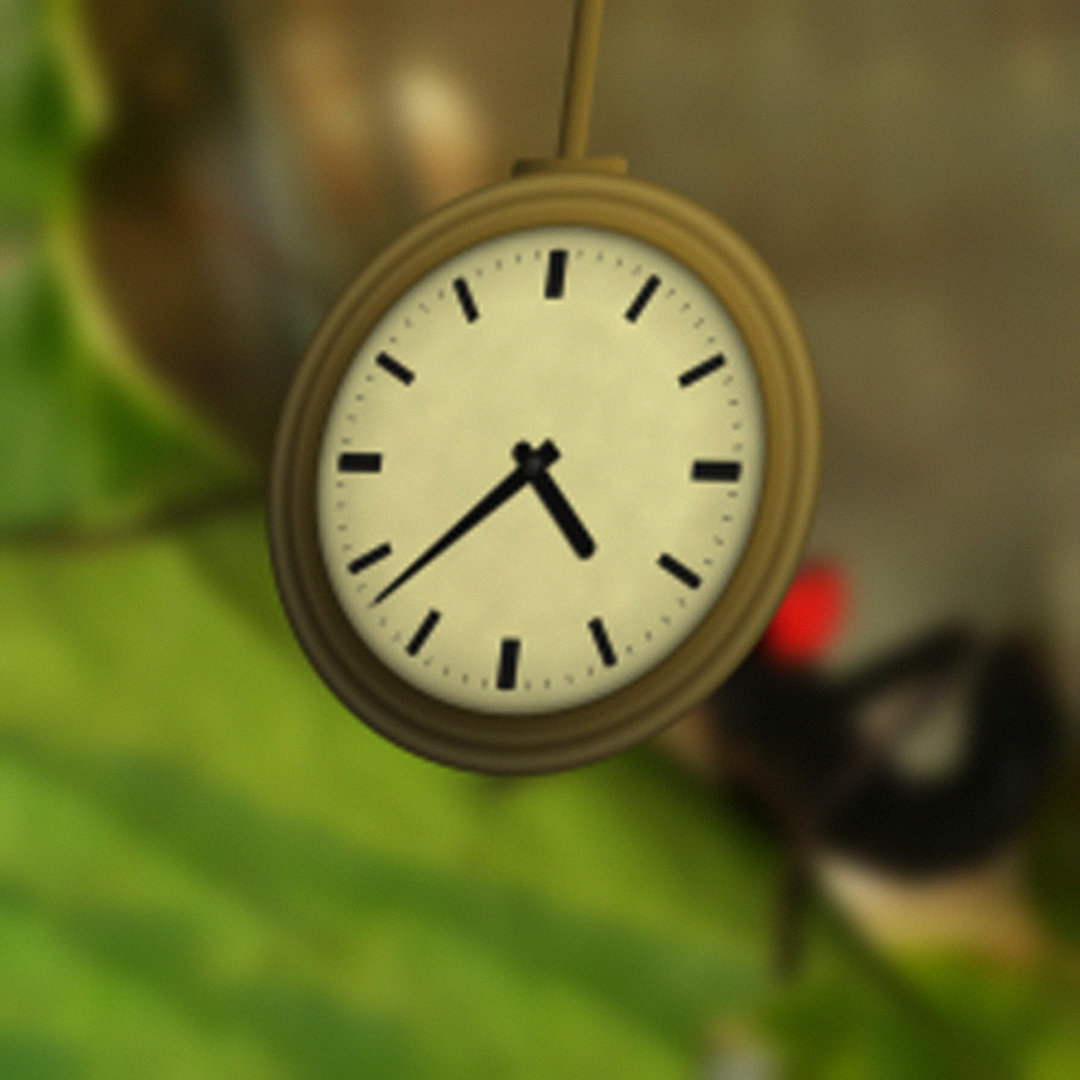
h=4 m=38
